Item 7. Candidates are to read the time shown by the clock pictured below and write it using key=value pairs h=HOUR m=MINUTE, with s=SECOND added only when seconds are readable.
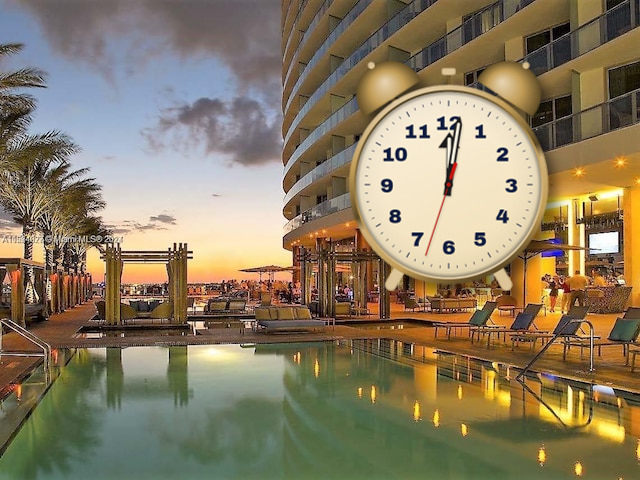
h=12 m=1 s=33
